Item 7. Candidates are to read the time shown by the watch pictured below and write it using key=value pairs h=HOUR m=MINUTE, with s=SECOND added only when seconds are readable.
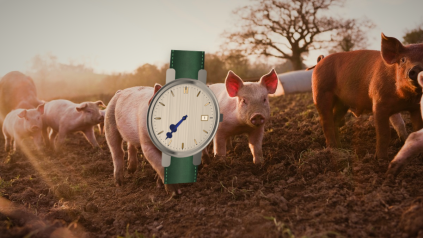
h=7 m=37
